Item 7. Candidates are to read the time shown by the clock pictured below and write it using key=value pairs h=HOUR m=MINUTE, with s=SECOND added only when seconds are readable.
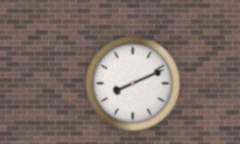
h=8 m=11
